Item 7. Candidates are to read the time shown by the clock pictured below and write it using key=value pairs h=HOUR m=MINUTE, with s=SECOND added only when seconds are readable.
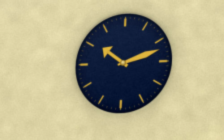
h=10 m=12
